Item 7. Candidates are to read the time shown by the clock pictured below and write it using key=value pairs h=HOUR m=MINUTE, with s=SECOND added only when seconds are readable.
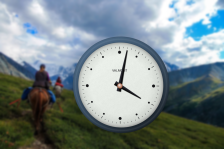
h=4 m=2
